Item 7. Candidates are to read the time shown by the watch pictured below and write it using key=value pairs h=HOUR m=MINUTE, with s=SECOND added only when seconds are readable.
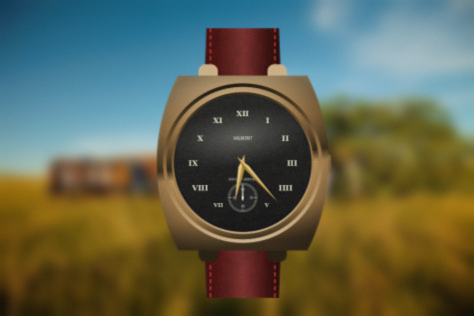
h=6 m=23
